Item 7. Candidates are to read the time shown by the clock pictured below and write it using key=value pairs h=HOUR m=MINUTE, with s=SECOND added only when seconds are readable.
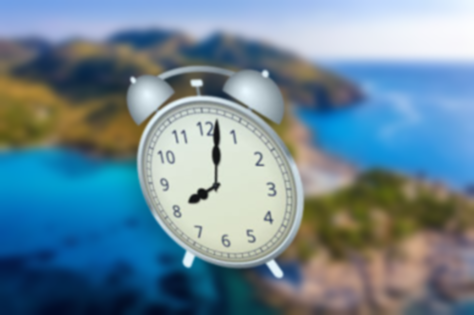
h=8 m=2
